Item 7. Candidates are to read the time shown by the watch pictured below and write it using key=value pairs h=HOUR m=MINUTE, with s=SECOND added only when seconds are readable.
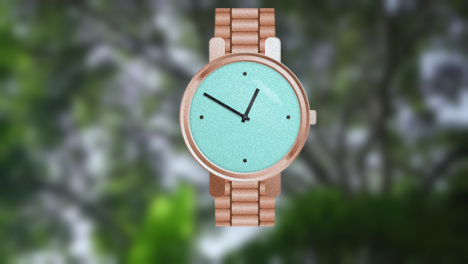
h=12 m=50
